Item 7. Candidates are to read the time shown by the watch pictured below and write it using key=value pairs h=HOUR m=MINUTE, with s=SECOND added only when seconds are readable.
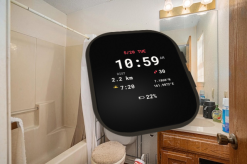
h=10 m=59
